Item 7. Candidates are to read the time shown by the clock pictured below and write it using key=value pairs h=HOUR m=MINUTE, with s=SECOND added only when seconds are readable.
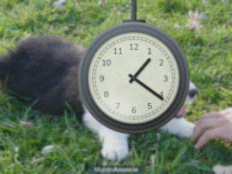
h=1 m=21
